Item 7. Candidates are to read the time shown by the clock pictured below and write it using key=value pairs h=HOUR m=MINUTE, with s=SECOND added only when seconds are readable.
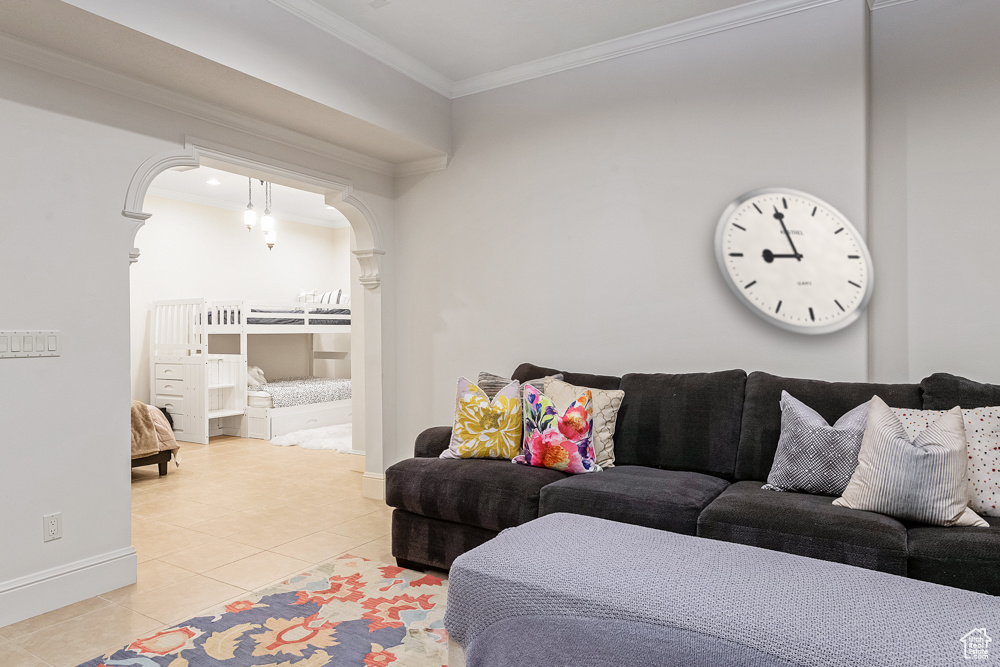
h=8 m=58
